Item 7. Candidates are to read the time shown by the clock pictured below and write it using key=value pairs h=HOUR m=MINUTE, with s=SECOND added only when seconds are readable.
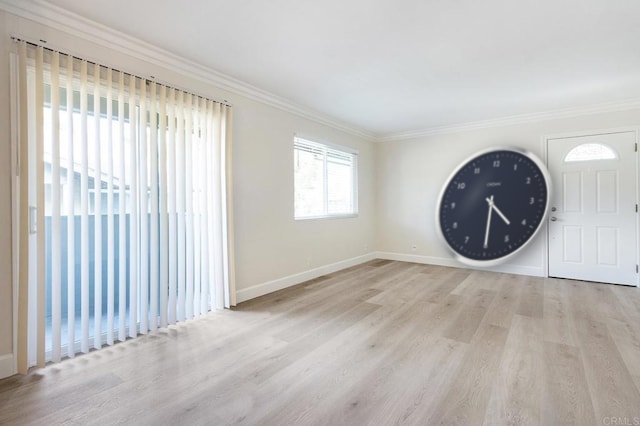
h=4 m=30
